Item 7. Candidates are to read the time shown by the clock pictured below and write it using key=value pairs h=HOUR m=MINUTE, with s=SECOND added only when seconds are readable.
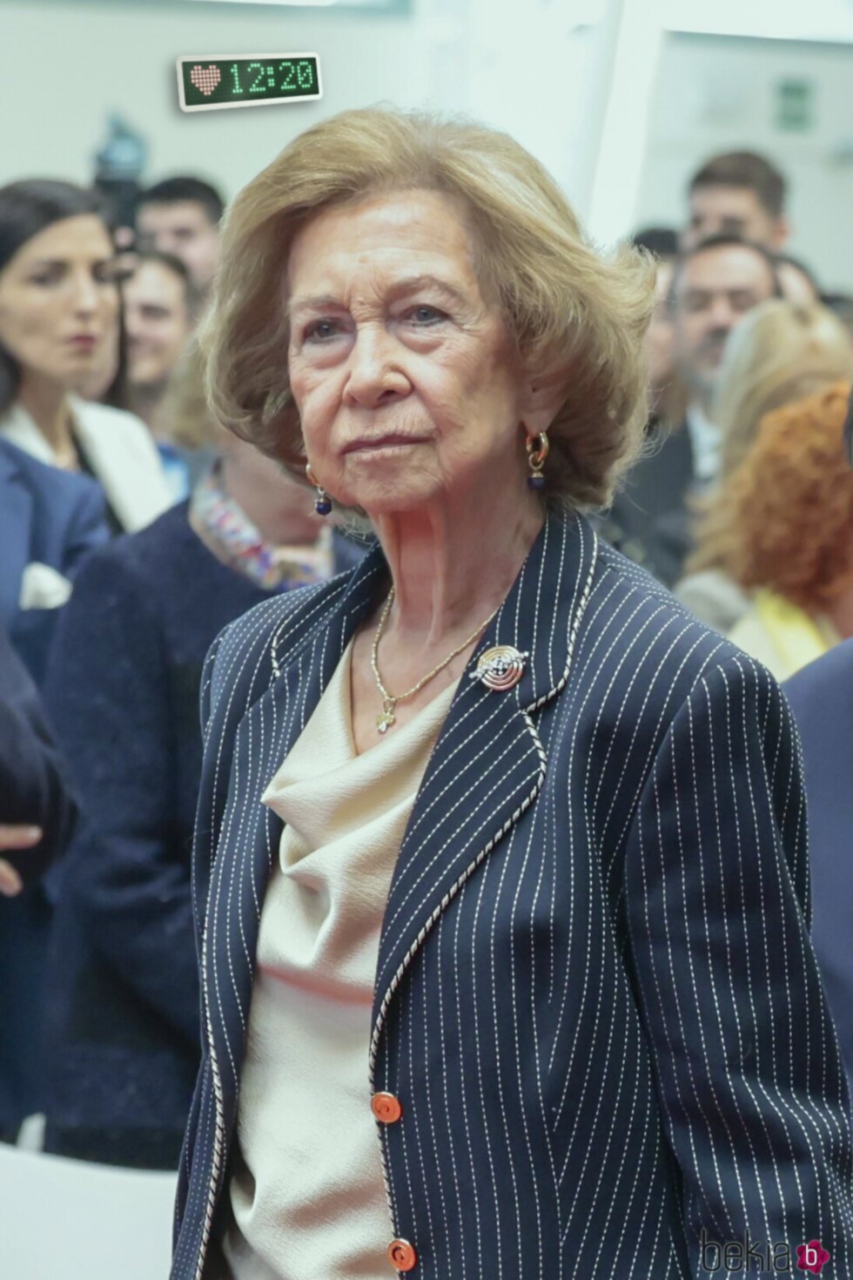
h=12 m=20
